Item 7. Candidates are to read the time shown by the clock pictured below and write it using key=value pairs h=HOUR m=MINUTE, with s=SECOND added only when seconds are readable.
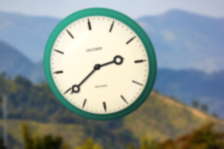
h=2 m=39
